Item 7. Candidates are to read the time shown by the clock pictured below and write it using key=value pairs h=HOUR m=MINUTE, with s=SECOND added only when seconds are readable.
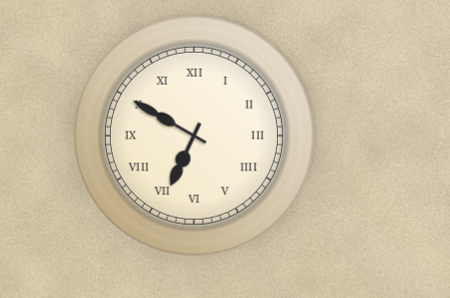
h=6 m=50
